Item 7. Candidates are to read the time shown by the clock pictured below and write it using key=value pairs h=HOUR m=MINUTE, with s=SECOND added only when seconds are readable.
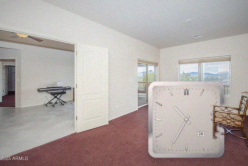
h=10 m=35
